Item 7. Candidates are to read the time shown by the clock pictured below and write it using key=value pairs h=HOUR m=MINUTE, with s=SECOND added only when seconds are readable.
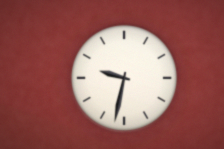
h=9 m=32
